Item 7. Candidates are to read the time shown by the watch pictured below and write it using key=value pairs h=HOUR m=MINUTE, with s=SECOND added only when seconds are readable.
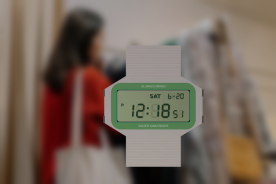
h=12 m=18 s=51
